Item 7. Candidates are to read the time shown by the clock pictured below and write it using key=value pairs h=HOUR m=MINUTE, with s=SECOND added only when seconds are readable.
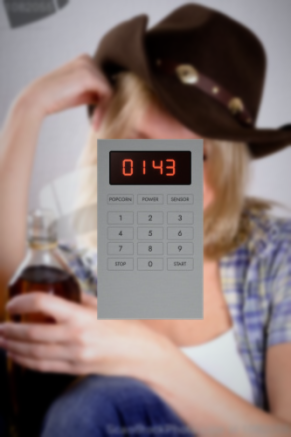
h=1 m=43
